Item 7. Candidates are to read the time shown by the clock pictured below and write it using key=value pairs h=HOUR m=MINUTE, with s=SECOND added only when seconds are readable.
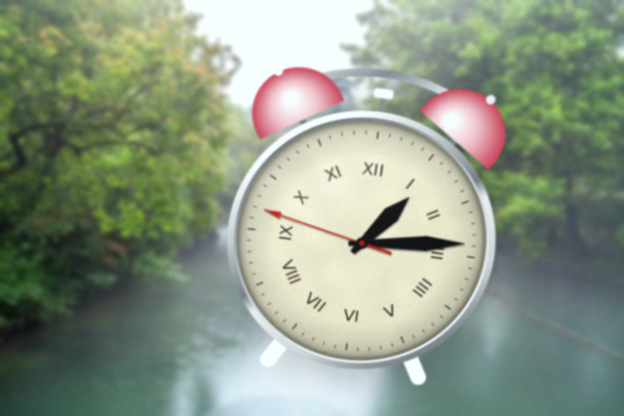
h=1 m=13 s=47
